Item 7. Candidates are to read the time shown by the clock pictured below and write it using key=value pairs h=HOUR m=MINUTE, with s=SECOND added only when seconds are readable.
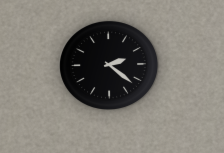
h=2 m=22
